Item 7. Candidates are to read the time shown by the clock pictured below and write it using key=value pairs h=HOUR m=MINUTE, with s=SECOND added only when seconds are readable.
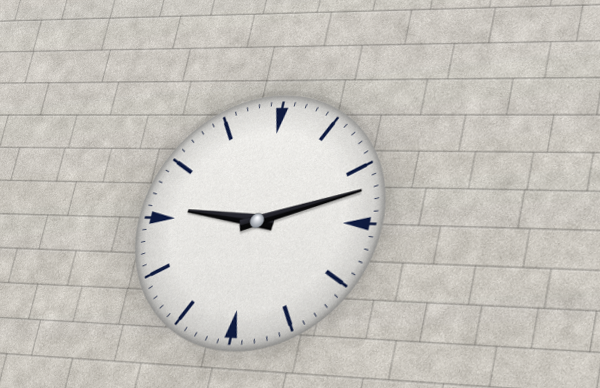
h=9 m=12
